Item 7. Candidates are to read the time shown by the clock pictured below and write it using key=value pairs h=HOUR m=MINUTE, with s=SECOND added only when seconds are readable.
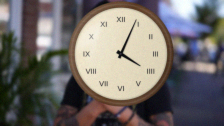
h=4 m=4
